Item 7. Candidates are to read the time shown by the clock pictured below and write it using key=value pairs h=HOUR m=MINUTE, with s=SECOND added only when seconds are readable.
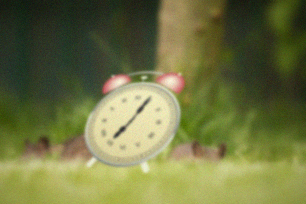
h=7 m=4
